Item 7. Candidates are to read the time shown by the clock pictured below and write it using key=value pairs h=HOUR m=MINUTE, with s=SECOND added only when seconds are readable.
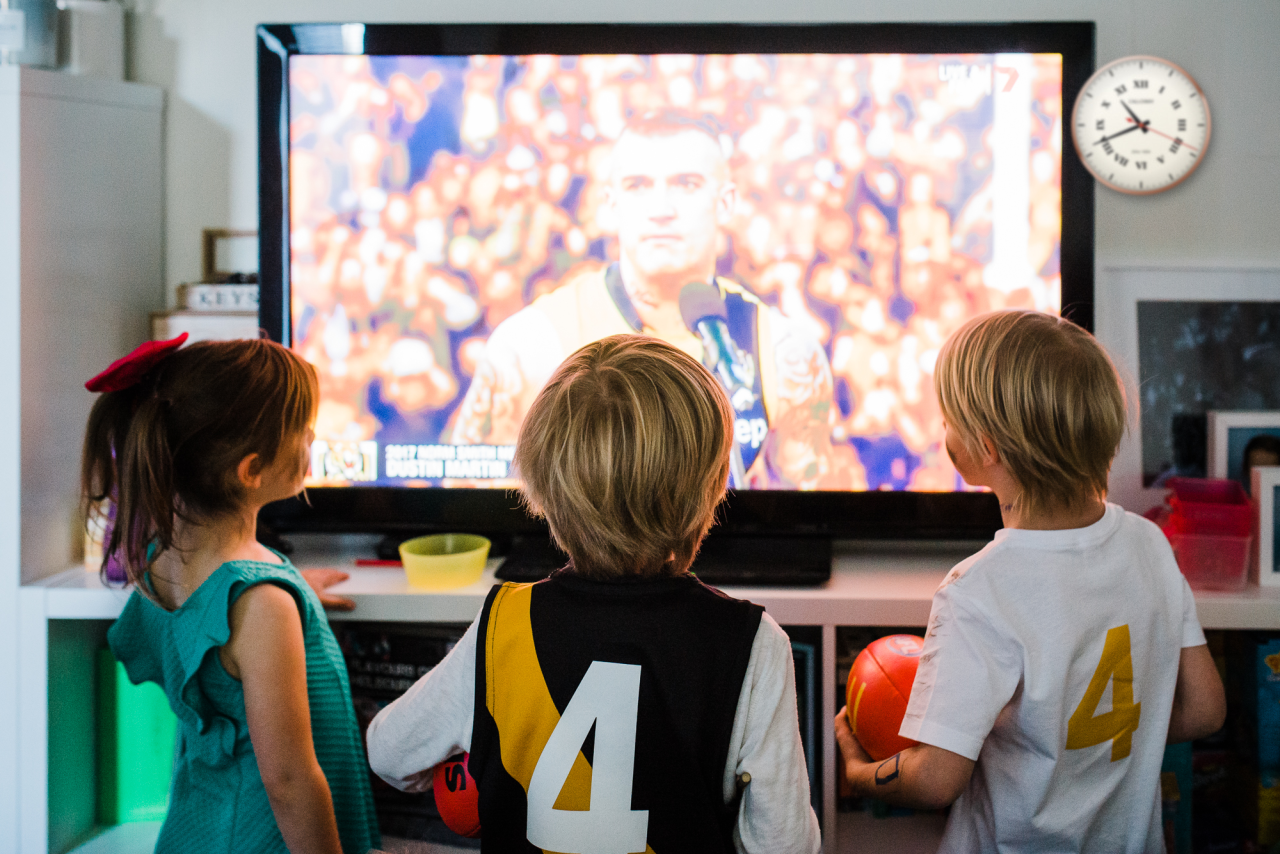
h=10 m=41 s=19
